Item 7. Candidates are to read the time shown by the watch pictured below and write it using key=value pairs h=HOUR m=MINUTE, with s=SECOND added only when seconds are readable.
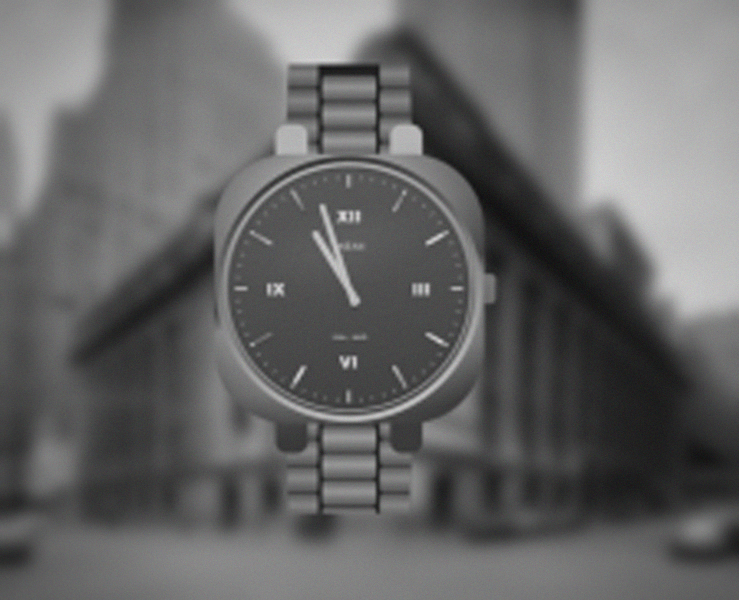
h=10 m=57
